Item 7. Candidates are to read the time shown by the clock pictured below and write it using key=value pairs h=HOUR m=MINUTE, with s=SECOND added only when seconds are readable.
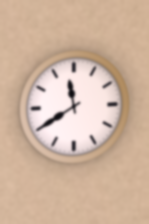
h=11 m=40
